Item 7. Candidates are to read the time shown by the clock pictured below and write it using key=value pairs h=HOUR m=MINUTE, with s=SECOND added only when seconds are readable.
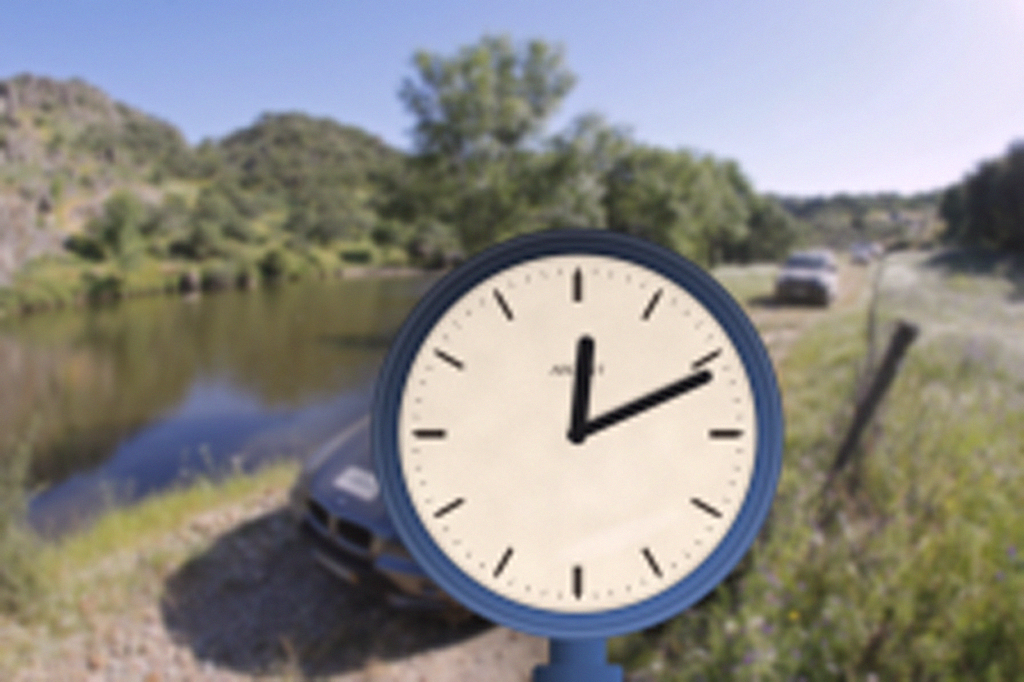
h=12 m=11
